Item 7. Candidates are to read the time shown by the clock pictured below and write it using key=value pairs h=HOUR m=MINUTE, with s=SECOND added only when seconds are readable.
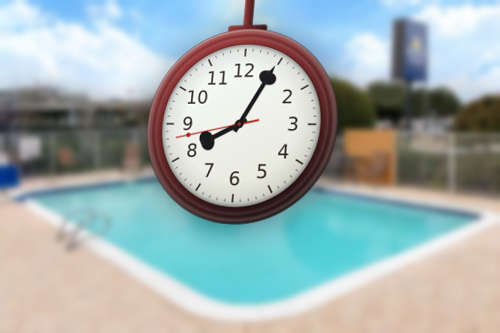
h=8 m=4 s=43
